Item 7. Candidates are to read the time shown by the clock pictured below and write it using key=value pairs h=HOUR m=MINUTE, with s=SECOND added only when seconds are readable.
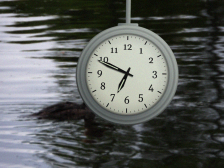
h=6 m=49
